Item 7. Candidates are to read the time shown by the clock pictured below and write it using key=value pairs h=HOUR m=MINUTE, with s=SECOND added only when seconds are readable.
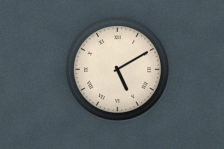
h=5 m=10
